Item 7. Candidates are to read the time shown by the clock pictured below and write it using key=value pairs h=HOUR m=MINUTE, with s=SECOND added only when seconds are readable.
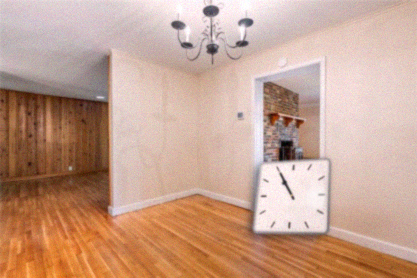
h=10 m=55
